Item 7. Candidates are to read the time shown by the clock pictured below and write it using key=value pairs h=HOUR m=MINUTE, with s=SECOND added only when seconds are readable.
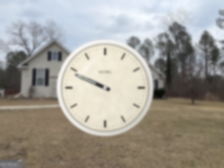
h=9 m=49
